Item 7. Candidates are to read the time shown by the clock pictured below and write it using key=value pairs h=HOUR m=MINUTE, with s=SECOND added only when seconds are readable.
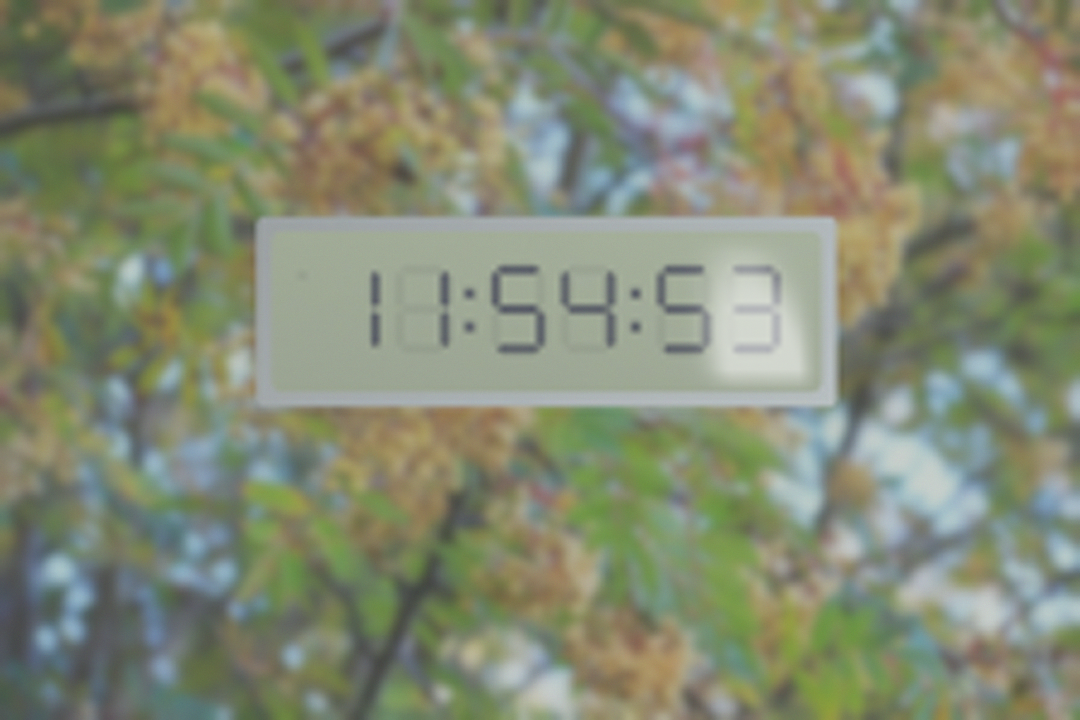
h=11 m=54 s=53
